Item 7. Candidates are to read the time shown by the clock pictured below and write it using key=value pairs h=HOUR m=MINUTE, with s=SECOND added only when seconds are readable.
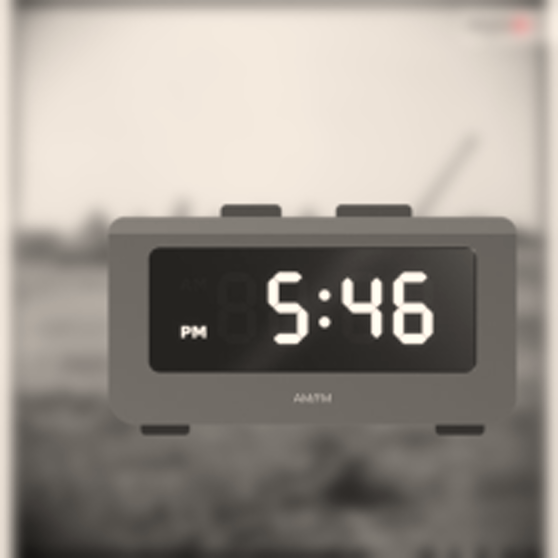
h=5 m=46
